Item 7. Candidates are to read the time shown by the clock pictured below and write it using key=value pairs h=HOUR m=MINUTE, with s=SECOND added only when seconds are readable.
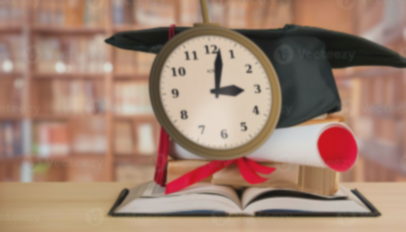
h=3 m=2
